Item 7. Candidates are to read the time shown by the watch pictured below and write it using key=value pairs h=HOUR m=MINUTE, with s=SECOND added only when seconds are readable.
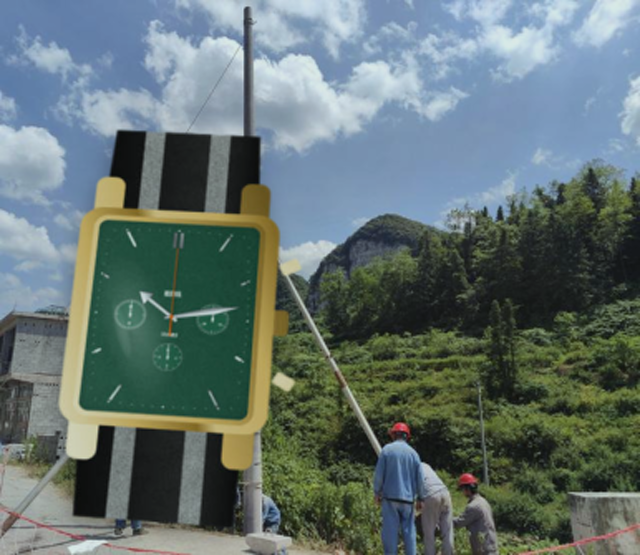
h=10 m=13
